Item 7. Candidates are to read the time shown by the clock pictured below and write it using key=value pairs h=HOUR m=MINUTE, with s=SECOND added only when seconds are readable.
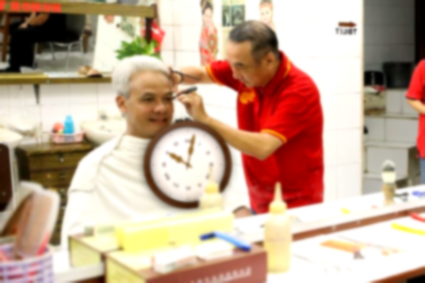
h=10 m=2
